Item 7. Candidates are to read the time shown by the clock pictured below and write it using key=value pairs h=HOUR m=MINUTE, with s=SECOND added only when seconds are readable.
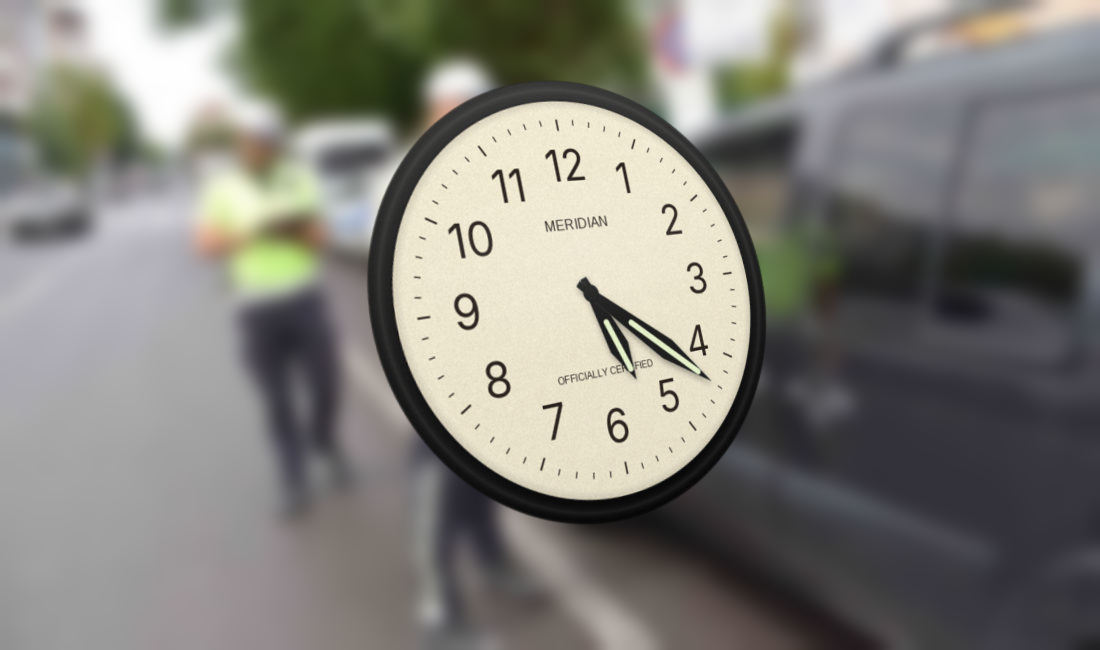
h=5 m=22
